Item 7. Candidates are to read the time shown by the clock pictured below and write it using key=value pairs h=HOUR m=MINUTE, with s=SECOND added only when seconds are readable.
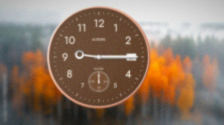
h=9 m=15
